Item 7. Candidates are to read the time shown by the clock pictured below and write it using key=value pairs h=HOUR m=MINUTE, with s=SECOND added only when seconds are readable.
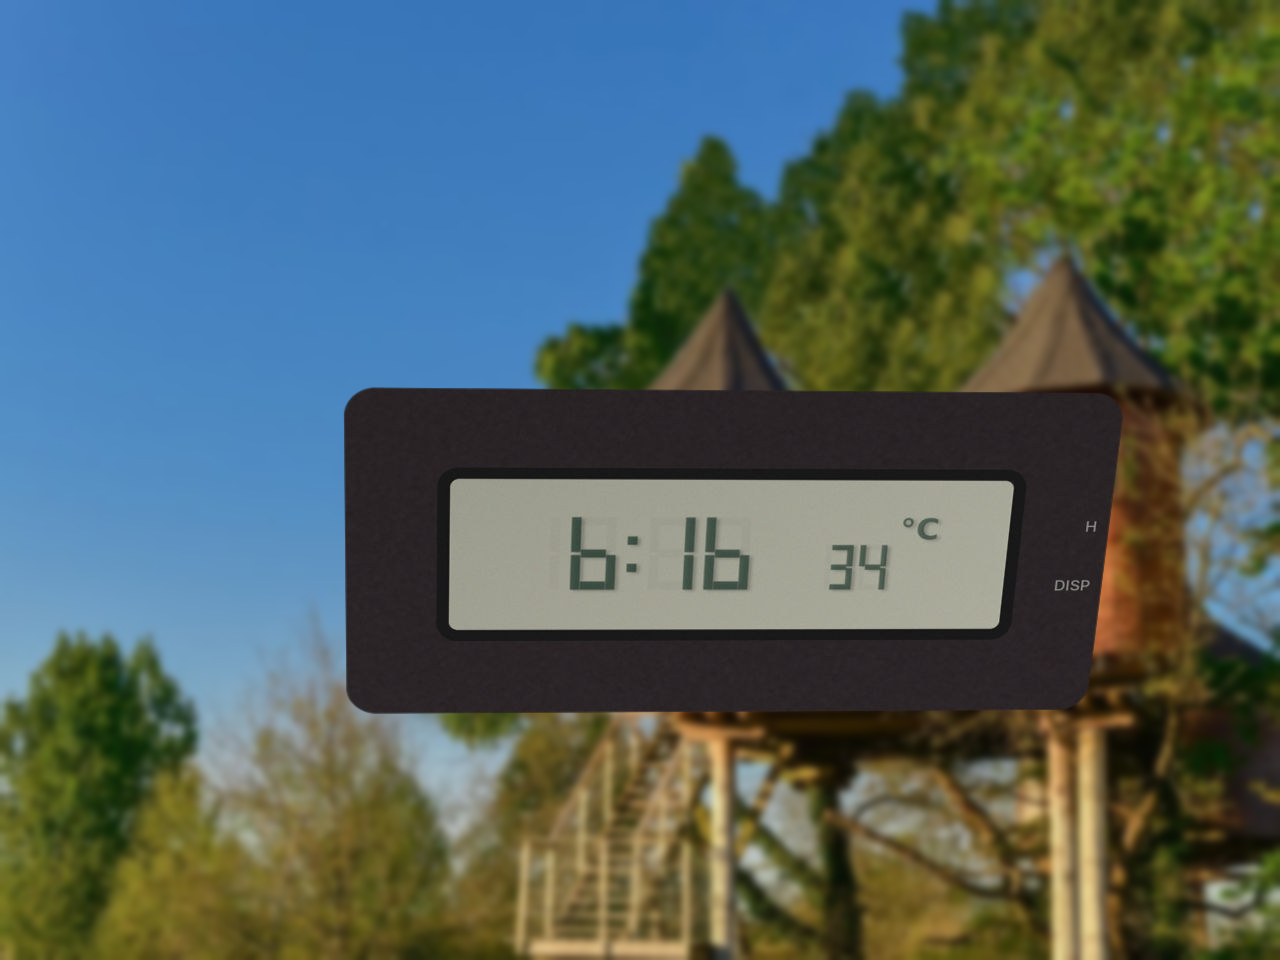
h=6 m=16
